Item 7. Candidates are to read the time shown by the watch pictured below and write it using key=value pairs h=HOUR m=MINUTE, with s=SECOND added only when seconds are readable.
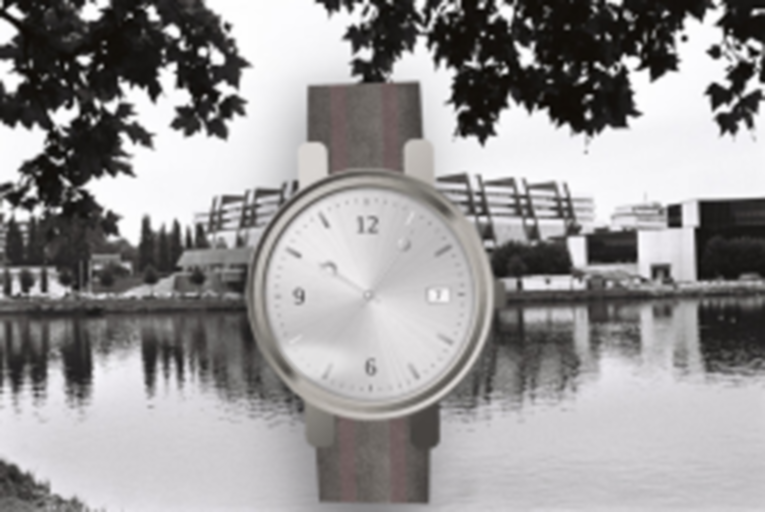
h=10 m=6
